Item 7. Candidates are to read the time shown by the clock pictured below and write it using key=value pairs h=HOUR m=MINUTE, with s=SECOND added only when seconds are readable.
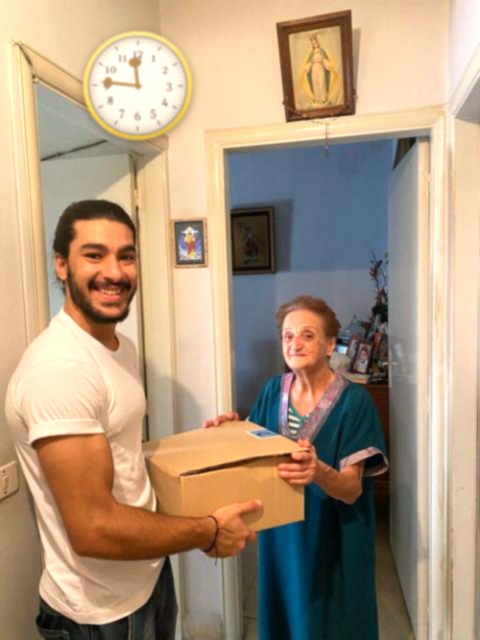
h=11 m=46
